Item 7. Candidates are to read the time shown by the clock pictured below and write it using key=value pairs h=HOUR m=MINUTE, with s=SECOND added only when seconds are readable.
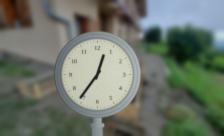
h=12 m=36
